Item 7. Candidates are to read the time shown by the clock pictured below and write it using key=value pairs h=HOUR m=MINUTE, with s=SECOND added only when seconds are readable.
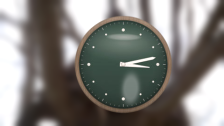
h=3 m=13
